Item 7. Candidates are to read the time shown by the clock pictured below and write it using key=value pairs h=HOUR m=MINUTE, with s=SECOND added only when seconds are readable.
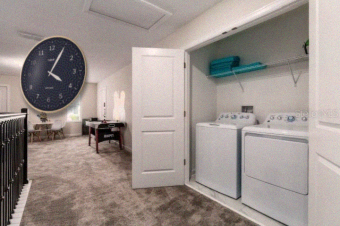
h=4 m=5
